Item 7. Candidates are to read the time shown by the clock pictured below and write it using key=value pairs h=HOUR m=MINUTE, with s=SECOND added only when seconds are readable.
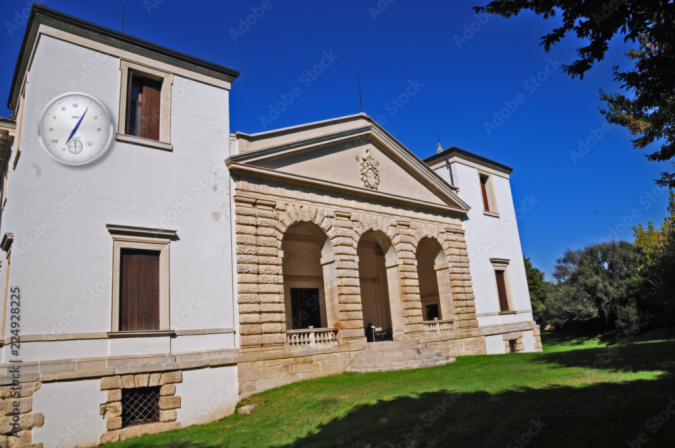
h=7 m=5
